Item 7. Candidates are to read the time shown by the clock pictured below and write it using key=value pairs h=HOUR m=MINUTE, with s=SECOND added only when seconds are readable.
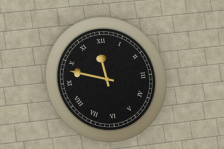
h=11 m=48
